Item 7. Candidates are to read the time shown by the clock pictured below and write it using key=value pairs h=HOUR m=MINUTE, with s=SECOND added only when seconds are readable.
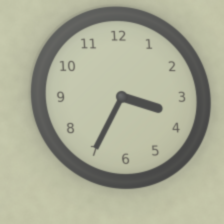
h=3 m=35
